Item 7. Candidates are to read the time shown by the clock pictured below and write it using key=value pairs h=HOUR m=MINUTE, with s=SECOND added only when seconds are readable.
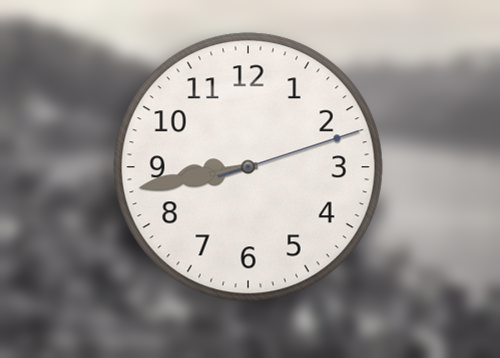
h=8 m=43 s=12
